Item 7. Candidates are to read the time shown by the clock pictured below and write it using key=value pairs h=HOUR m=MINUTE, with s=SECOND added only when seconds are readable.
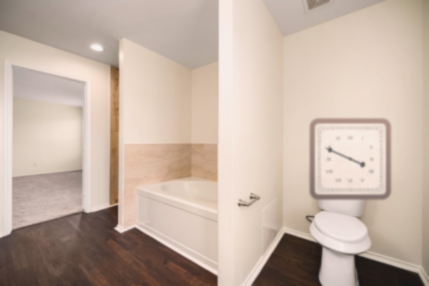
h=3 m=49
